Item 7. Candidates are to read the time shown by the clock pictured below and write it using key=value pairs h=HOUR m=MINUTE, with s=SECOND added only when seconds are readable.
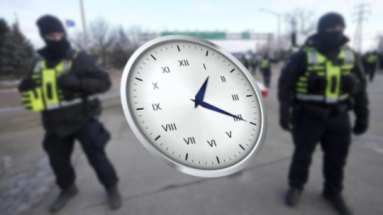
h=1 m=20
